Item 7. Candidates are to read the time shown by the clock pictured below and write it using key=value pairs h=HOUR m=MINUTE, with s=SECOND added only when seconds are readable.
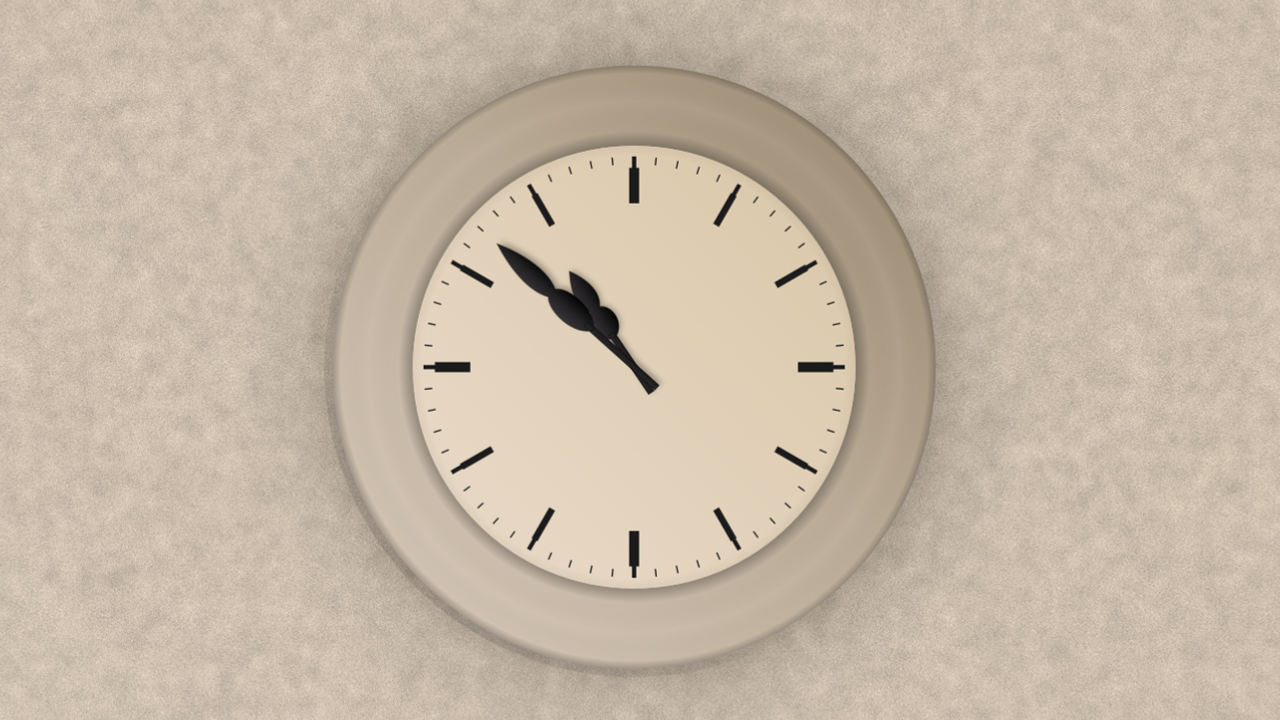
h=10 m=52
